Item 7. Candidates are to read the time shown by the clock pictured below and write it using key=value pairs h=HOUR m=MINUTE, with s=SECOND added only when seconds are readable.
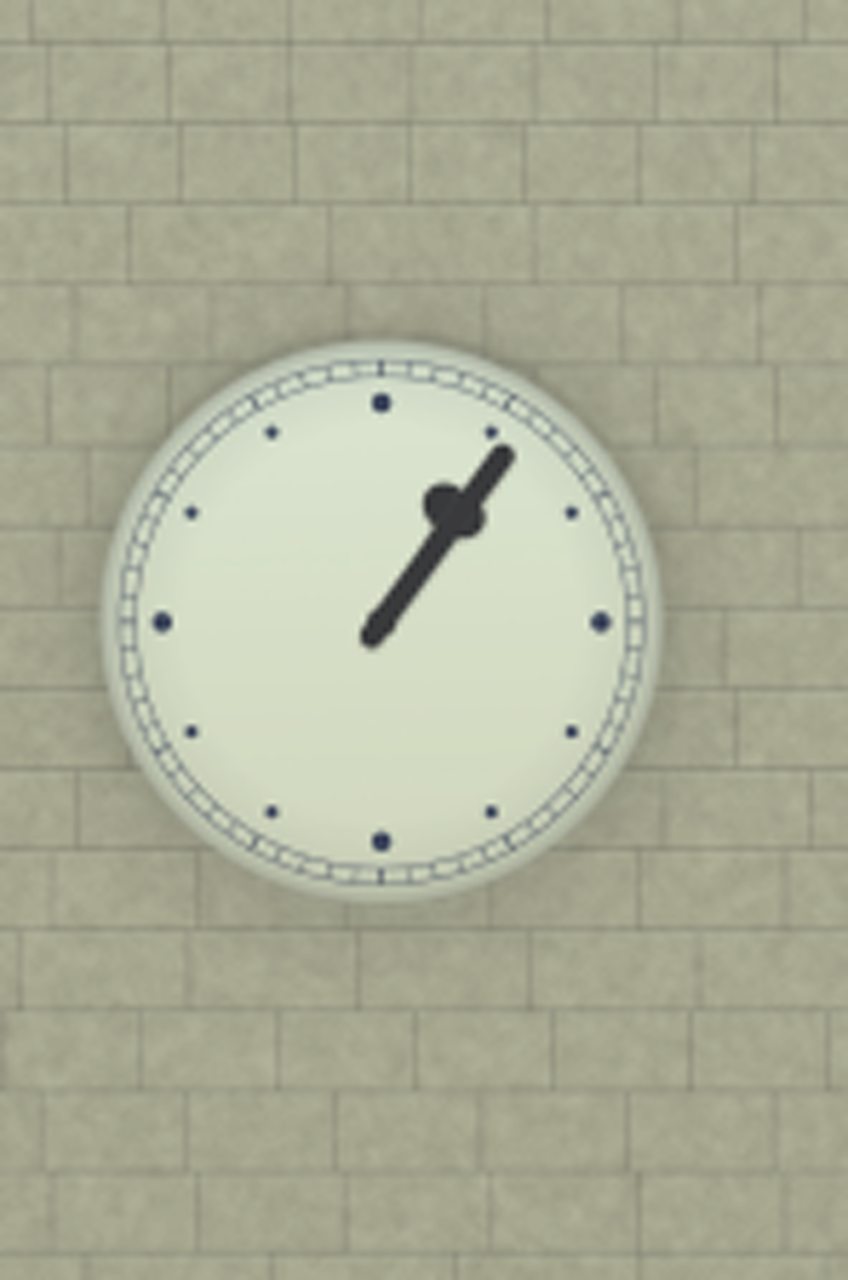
h=1 m=6
